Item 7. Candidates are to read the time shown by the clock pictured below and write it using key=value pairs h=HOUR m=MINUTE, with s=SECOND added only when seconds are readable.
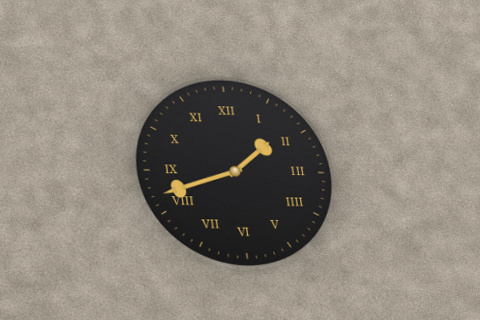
h=1 m=42
